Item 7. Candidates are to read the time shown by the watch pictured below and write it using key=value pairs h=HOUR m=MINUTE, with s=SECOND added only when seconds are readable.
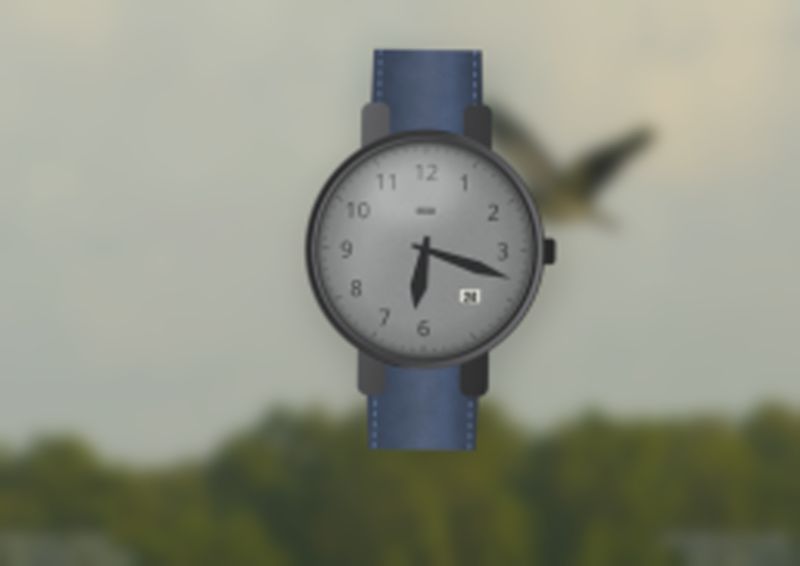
h=6 m=18
